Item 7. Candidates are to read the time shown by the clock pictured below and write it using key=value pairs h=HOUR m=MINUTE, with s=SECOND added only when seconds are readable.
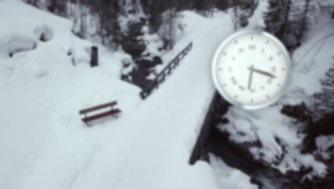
h=6 m=18
